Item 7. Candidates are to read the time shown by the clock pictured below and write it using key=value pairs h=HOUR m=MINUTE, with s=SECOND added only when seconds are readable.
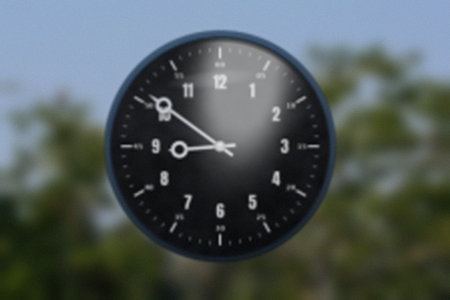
h=8 m=51
